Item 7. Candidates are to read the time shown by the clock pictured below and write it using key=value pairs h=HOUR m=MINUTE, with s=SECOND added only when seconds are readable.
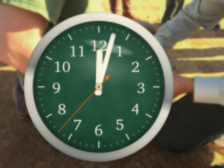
h=12 m=2 s=37
